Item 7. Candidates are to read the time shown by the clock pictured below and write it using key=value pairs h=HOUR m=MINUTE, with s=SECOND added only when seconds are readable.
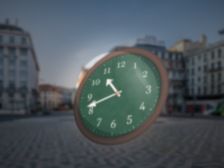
h=10 m=42
